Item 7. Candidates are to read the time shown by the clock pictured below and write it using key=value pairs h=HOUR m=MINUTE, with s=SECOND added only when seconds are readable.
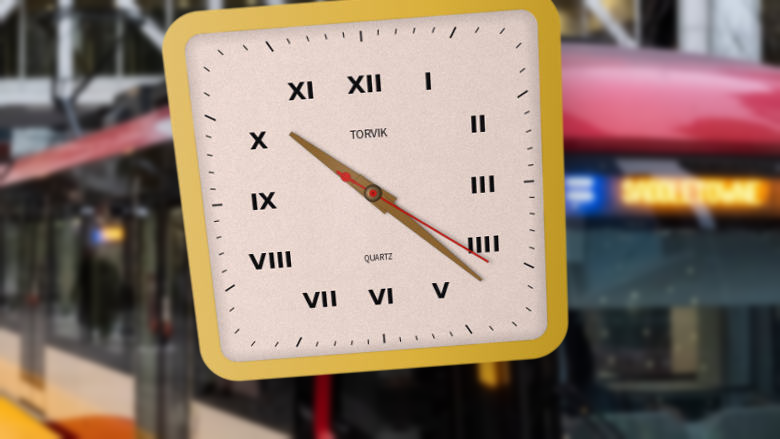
h=10 m=22 s=21
